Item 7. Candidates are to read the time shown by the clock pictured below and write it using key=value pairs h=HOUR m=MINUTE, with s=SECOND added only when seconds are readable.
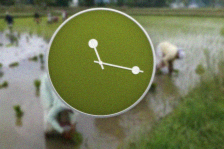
h=11 m=17
